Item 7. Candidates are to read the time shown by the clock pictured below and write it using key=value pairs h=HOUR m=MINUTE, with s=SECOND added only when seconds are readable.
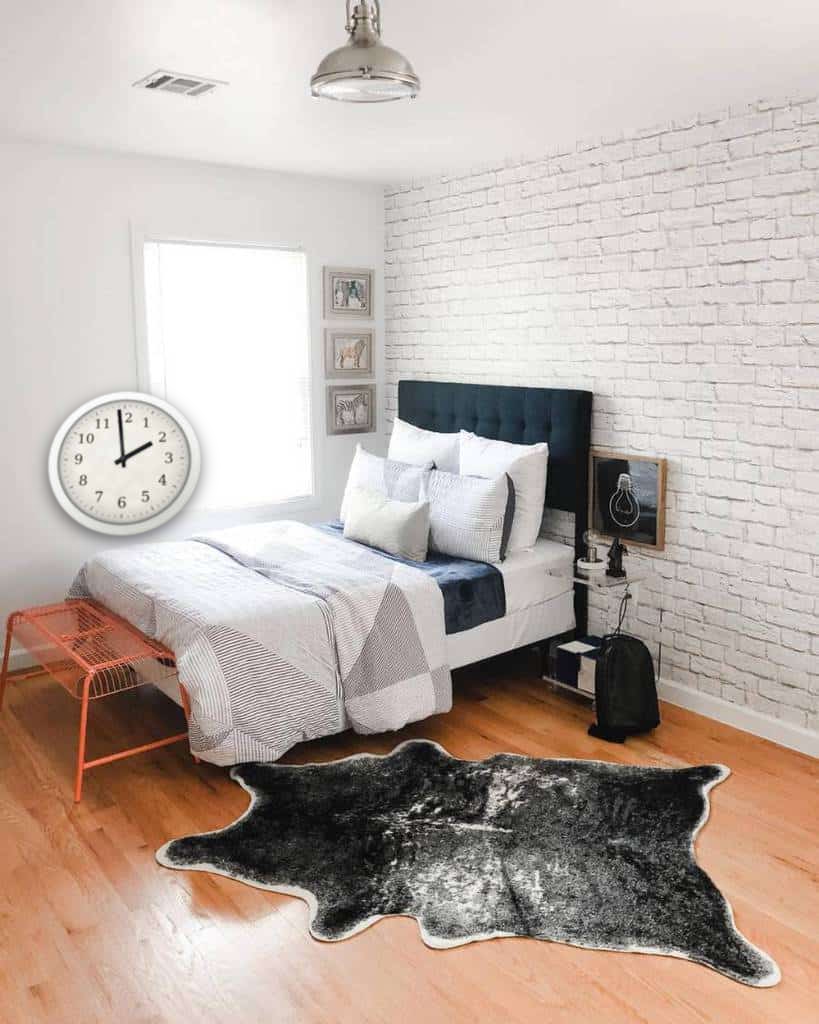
h=1 m=59
